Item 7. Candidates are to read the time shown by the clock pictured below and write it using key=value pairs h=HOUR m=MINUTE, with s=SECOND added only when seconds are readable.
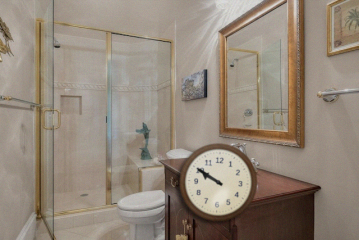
h=9 m=50
